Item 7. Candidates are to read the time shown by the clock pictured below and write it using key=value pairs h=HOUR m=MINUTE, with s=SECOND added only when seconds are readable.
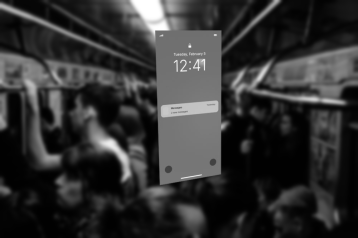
h=12 m=41
